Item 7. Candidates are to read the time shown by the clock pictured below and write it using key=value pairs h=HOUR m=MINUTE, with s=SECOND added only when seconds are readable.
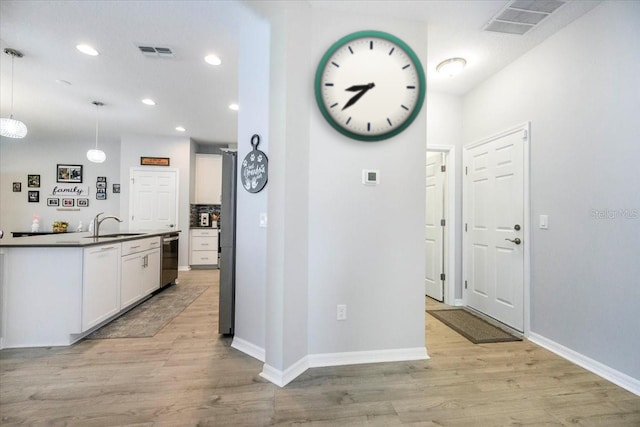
h=8 m=38
